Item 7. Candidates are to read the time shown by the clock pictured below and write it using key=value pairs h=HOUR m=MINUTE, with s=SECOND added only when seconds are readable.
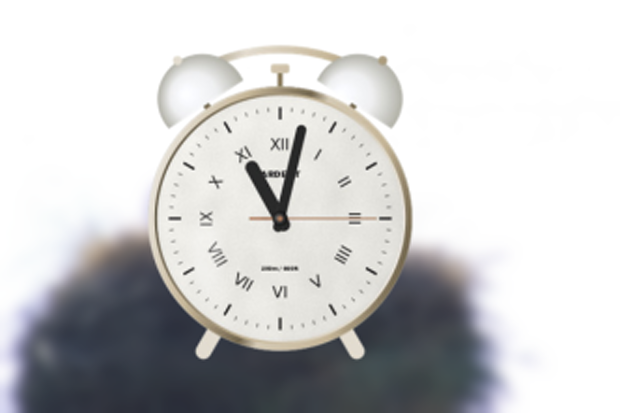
h=11 m=2 s=15
